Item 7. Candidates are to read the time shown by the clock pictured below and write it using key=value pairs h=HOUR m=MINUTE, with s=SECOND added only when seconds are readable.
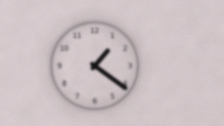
h=1 m=21
